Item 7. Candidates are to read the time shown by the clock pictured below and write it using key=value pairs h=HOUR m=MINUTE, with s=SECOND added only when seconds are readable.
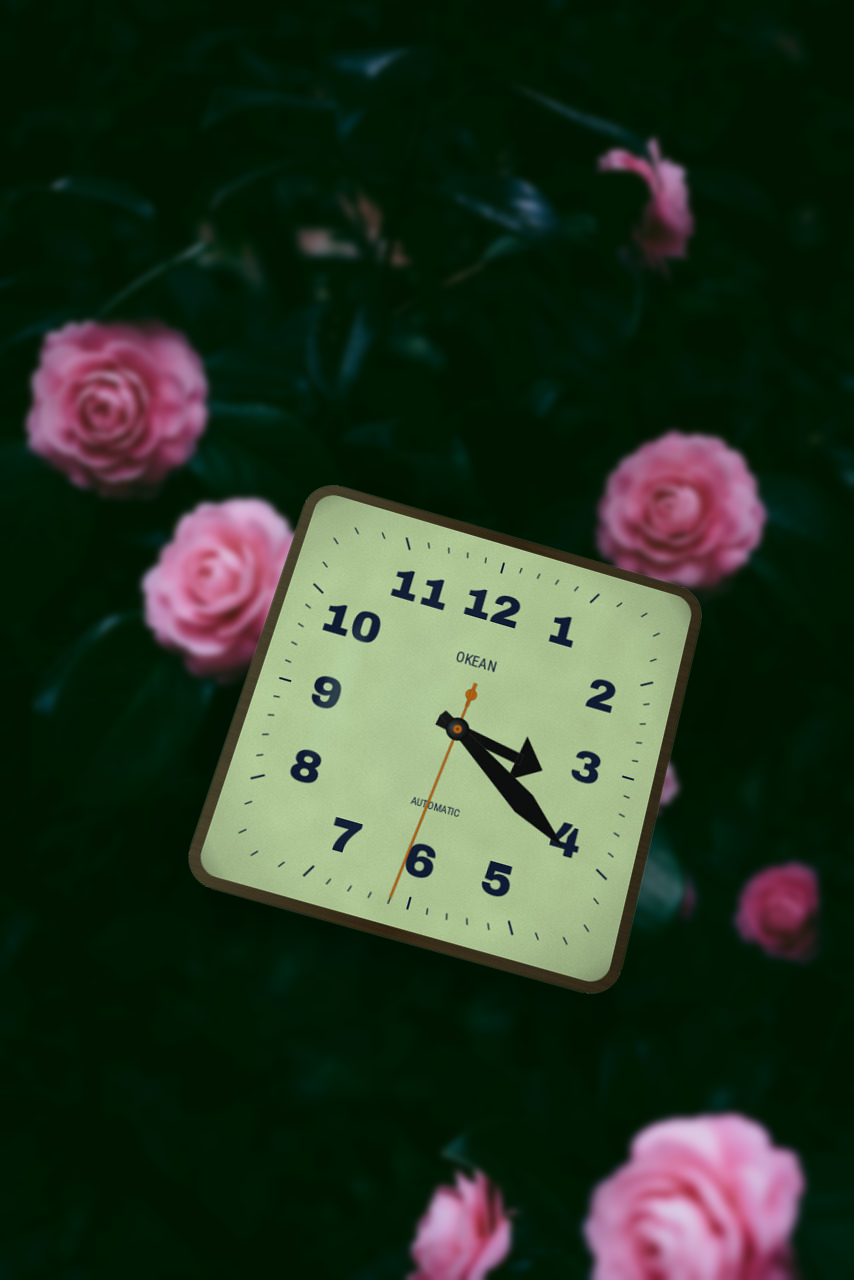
h=3 m=20 s=31
